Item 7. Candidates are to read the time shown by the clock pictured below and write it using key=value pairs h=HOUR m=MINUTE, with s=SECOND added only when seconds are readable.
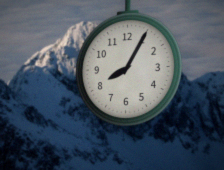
h=8 m=5
